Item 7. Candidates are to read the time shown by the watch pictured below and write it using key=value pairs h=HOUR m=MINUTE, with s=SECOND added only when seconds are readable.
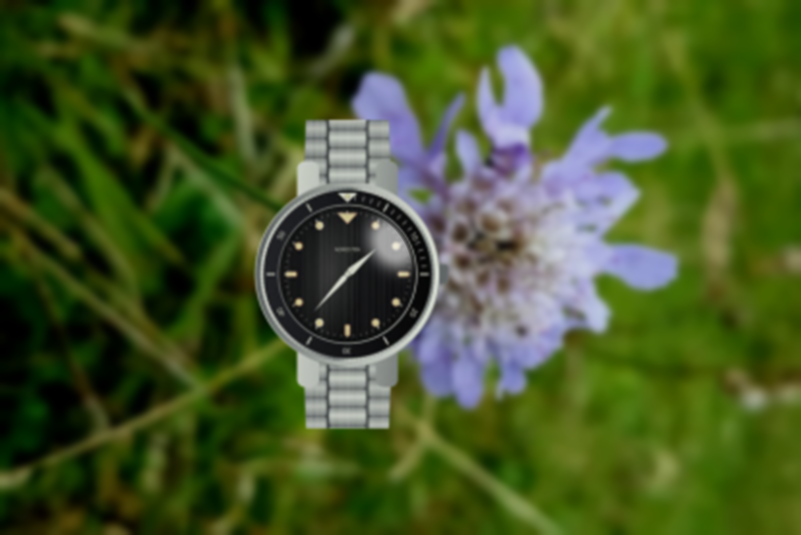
h=1 m=37
